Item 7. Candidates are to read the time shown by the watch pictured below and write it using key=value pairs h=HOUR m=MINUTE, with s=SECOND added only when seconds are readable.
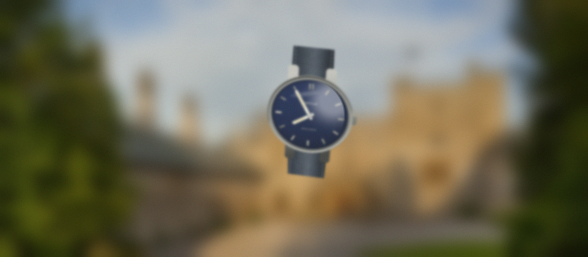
h=7 m=55
